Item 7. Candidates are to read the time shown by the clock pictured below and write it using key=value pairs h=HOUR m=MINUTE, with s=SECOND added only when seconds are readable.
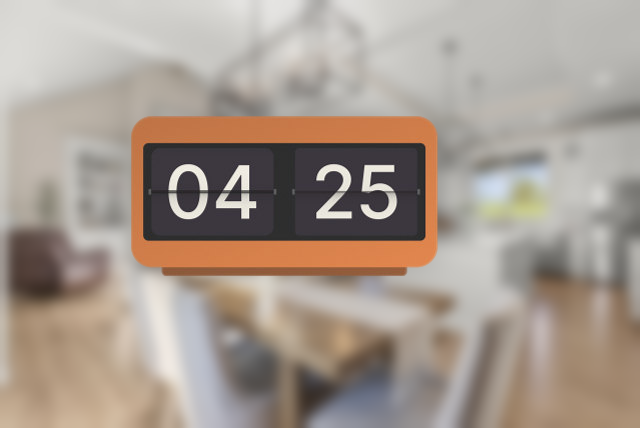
h=4 m=25
